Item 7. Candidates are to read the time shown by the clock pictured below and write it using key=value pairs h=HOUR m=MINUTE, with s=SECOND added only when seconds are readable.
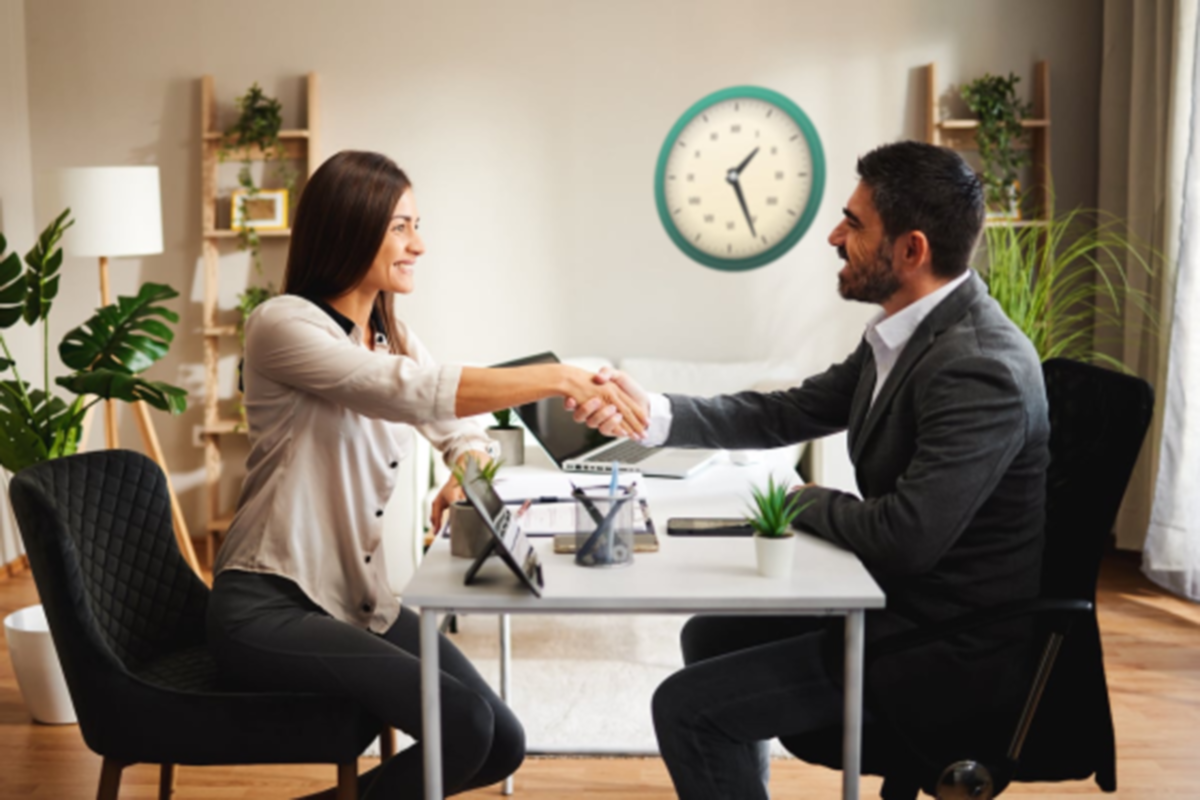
h=1 m=26
